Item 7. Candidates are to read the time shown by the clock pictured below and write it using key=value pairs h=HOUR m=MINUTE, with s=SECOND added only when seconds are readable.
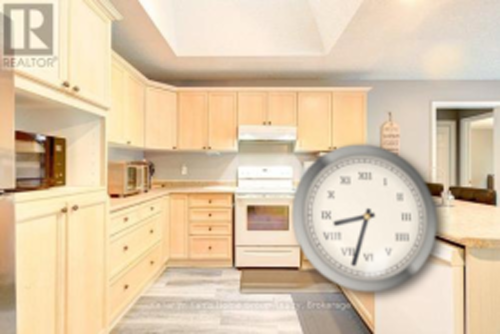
h=8 m=33
